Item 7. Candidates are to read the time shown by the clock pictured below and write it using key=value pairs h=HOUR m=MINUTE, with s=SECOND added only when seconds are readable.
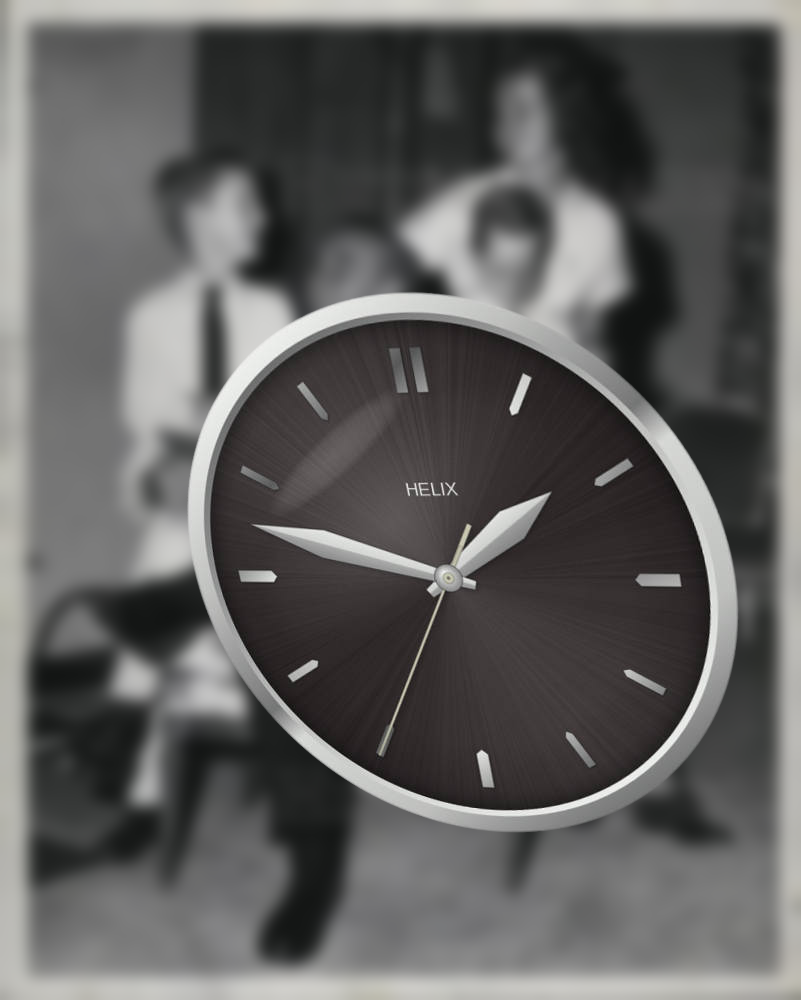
h=1 m=47 s=35
